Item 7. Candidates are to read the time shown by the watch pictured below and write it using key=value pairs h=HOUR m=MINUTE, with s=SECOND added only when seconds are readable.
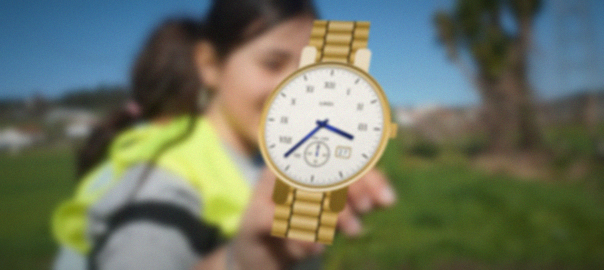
h=3 m=37
